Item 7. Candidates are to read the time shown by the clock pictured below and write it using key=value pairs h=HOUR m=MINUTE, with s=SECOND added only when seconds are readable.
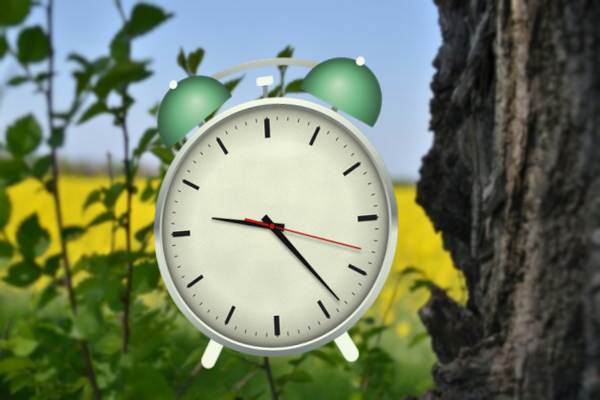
h=9 m=23 s=18
